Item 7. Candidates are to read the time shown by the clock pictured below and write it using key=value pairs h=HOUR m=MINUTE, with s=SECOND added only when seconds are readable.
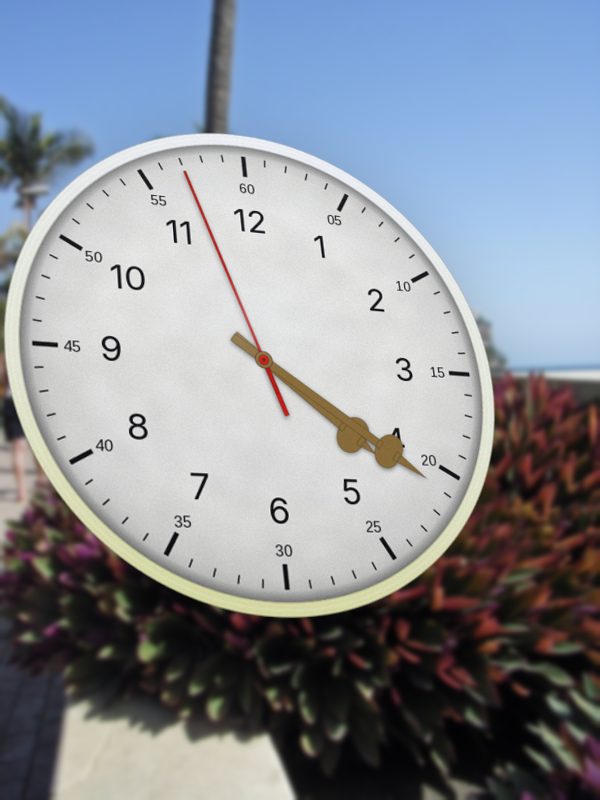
h=4 m=20 s=57
